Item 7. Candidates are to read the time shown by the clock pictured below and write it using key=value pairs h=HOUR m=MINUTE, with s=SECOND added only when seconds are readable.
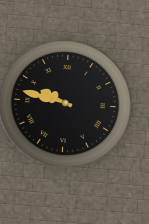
h=9 m=47
